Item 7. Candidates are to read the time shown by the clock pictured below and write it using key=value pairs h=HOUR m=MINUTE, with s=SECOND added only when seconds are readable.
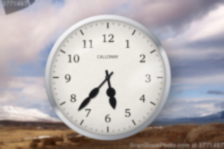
h=5 m=37
